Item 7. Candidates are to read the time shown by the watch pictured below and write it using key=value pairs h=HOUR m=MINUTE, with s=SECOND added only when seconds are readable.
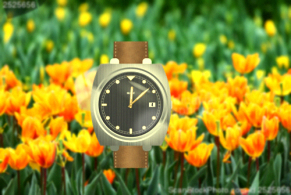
h=12 m=8
